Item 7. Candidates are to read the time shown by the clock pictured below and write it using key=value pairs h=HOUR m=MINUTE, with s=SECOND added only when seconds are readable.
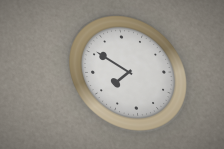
h=7 m=51
